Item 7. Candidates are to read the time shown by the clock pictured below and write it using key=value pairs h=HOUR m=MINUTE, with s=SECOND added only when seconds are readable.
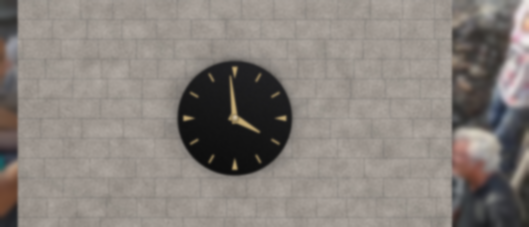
h=3 m=59
